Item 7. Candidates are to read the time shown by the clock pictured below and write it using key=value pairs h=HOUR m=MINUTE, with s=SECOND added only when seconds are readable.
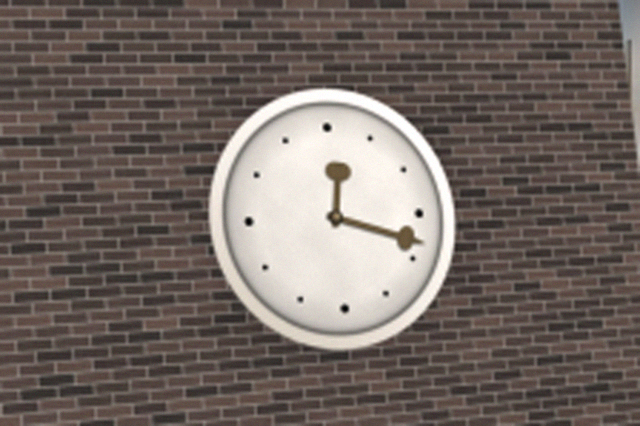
h=12 m=18
